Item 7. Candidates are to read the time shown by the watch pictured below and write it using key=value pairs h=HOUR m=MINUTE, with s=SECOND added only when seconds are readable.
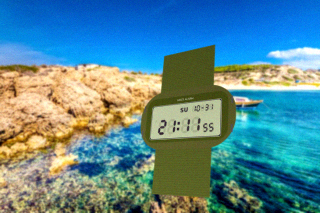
h=21 m=11 s=55
